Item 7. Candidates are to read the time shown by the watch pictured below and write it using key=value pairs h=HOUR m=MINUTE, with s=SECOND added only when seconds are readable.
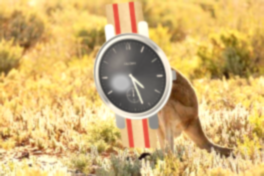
h=4 m=27
